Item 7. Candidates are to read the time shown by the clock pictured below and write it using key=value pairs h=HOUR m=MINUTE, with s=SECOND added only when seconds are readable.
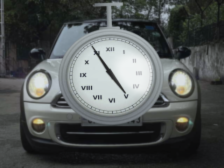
h=4 m=55
